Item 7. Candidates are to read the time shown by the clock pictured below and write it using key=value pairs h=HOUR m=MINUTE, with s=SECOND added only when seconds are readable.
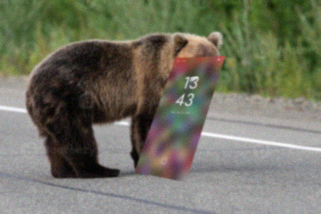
h=13 m=43
